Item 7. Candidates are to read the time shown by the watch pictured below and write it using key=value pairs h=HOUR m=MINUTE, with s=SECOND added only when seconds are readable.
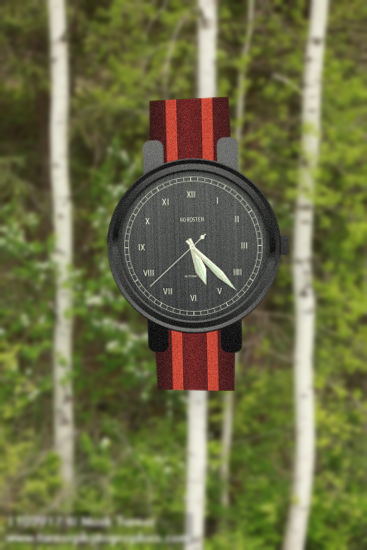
h=5 m=22 s=38
